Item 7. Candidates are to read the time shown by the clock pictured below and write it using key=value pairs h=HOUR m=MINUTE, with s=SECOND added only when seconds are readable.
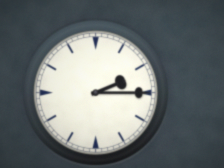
h=2 m=15
